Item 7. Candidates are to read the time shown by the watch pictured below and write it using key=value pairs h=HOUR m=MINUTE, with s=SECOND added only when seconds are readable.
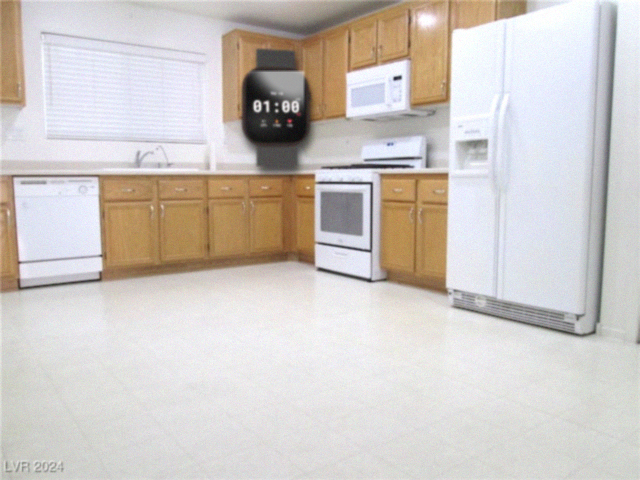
h=1 m=0
